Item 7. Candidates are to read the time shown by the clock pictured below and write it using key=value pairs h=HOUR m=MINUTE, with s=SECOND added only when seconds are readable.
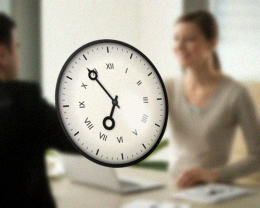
h=6 m=54
